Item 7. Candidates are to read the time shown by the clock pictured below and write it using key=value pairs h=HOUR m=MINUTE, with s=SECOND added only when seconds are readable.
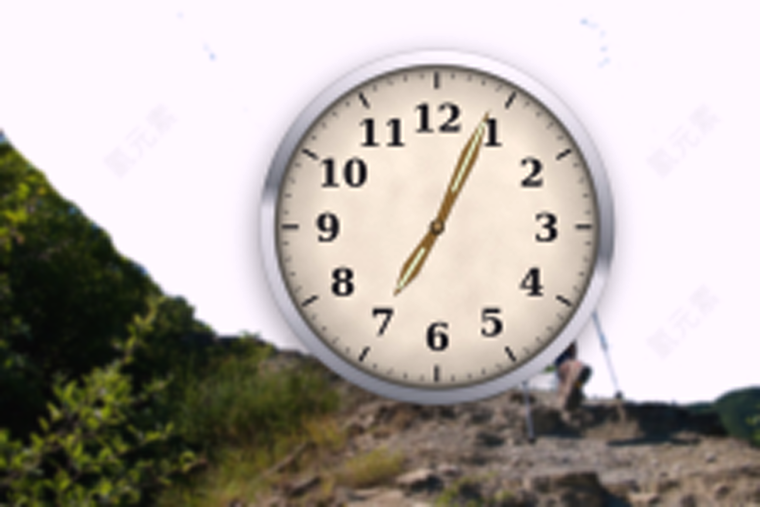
h=7 m=4
